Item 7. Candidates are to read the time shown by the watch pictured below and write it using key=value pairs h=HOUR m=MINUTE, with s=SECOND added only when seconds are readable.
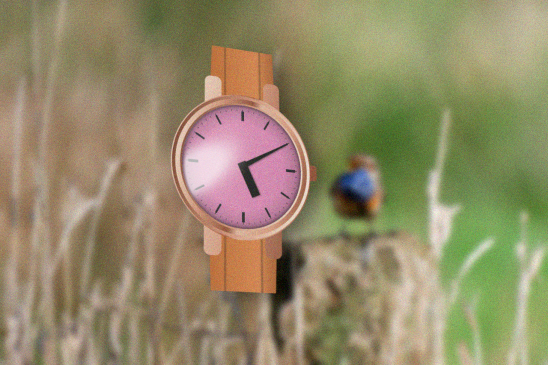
h=5 m=10
